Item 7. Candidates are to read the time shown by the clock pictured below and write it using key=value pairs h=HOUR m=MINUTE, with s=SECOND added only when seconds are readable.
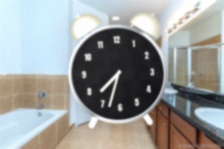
h=7 m=33
